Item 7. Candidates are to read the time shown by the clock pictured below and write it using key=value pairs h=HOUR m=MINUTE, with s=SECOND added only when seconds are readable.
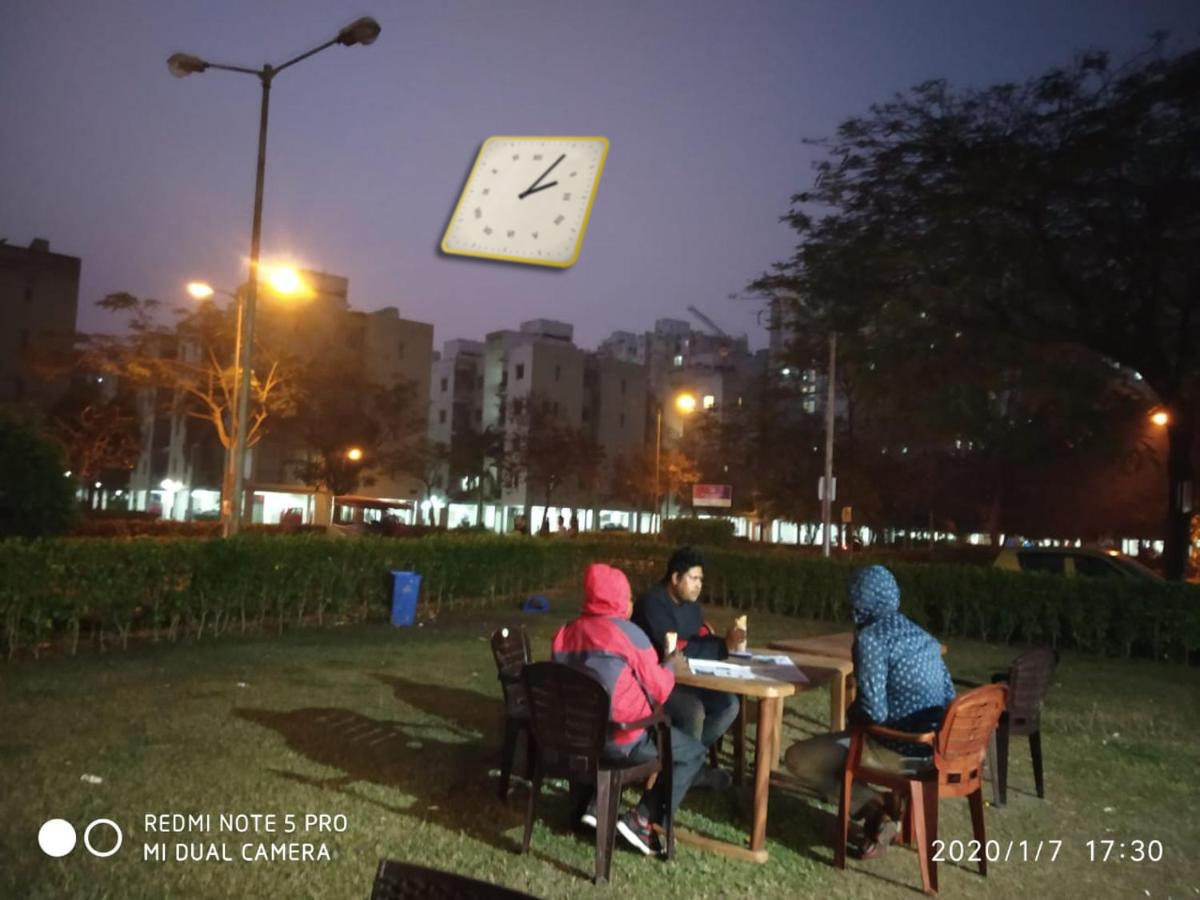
h=2 m=5
